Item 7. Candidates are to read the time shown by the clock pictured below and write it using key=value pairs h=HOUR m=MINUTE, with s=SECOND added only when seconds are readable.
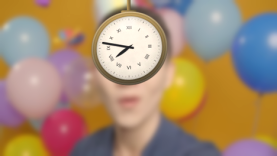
h=7 m=47
